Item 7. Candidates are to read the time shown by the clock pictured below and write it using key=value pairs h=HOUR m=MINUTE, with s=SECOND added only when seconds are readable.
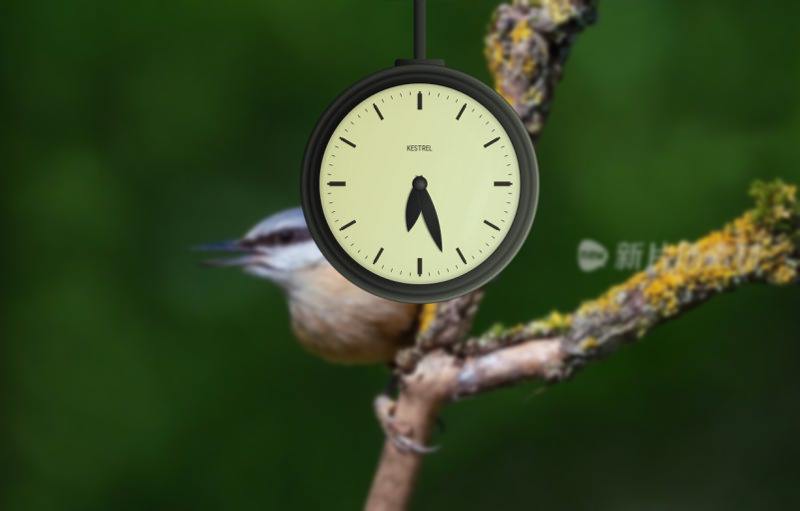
h=6 m=27
